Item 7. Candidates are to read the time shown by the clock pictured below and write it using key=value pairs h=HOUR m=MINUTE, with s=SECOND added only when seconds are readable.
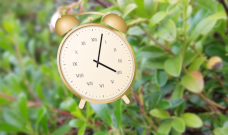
h=4 m=3
